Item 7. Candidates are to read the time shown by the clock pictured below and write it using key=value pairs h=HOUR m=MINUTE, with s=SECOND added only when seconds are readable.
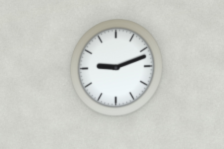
h=9 m=12
